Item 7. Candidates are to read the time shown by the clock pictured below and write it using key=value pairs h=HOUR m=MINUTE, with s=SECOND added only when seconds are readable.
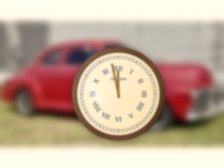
h=11 m=58
